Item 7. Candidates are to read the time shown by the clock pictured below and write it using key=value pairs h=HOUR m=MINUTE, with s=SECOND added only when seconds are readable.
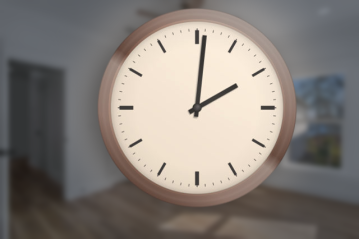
h=2 m=1
